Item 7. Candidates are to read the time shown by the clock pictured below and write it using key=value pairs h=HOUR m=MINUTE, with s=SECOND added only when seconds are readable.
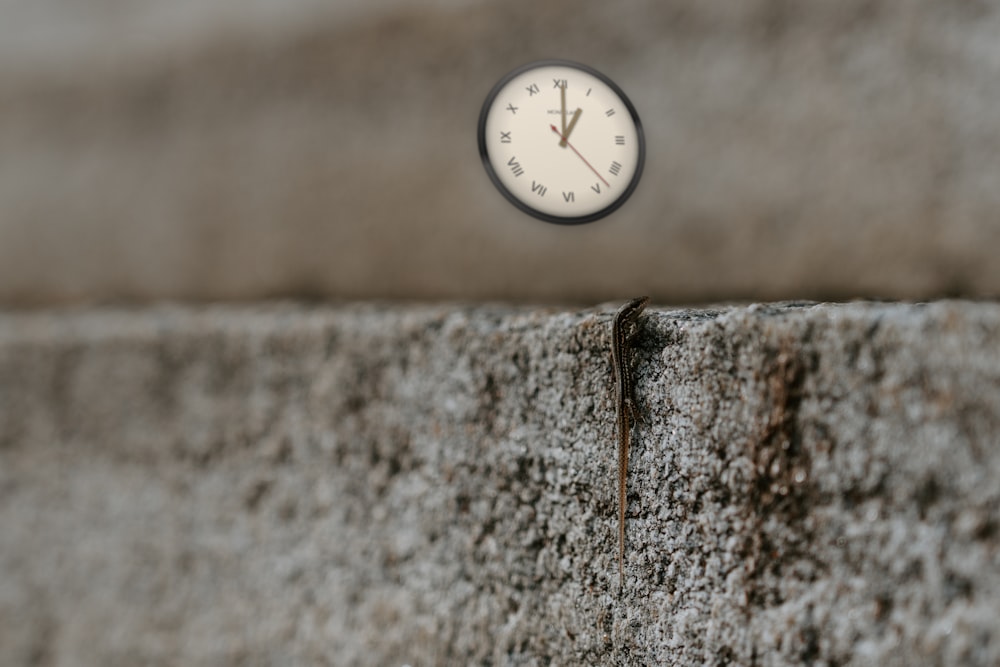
h=1 m=0 s=23
